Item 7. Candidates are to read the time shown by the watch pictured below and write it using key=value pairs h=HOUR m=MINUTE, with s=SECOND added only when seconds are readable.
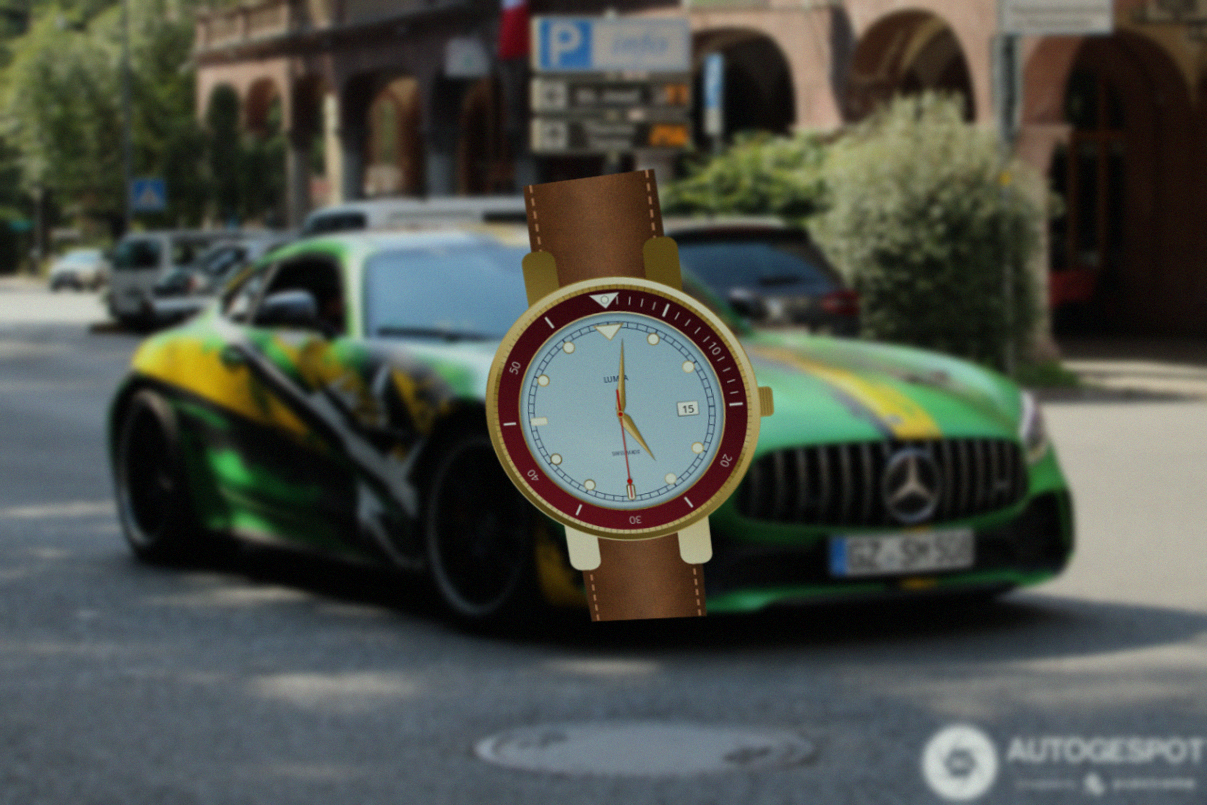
h=5 m=1 s=30
